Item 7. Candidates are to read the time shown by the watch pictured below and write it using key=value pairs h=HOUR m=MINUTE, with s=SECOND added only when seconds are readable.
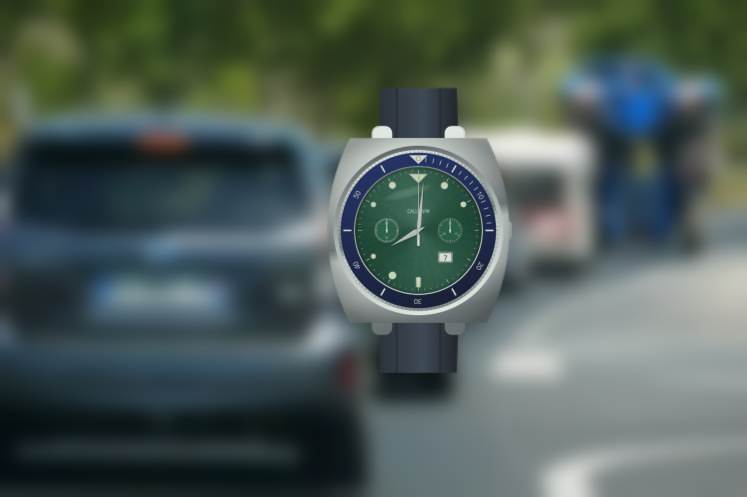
h=8 m=1
